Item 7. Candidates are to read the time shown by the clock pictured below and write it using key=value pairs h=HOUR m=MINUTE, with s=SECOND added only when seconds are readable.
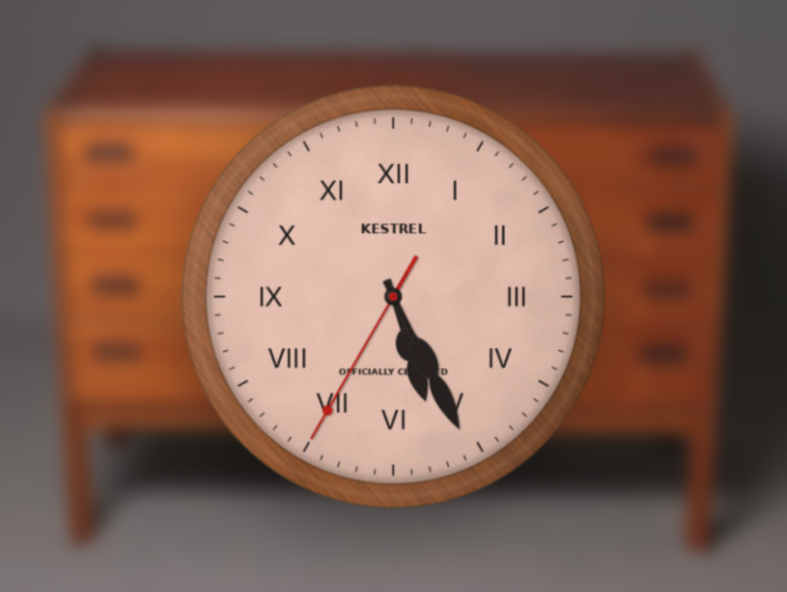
h=5 m=25 s=35
